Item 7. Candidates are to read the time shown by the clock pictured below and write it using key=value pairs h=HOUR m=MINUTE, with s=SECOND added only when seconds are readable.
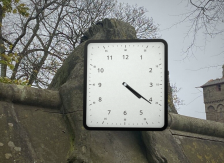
h=4 m=21
